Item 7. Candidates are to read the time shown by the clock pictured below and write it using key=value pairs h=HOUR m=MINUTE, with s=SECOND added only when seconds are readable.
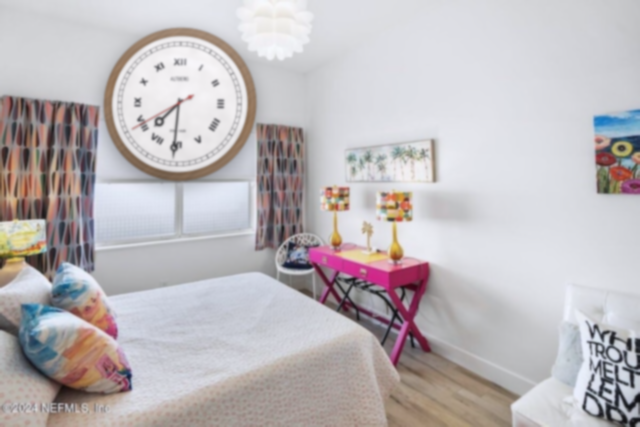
h=7 m=30 s=40
